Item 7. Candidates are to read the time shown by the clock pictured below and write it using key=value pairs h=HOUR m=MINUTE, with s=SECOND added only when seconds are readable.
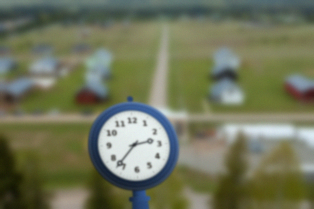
h=2 m=37
